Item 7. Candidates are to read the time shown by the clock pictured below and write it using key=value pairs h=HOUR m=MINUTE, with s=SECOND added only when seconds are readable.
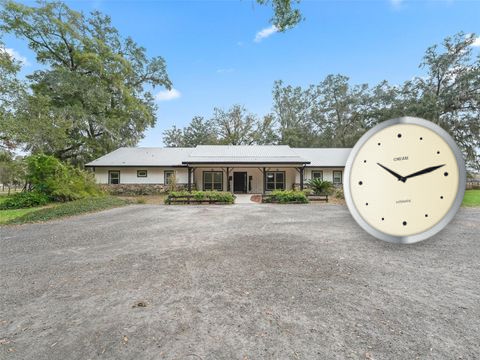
h=10 m=13
